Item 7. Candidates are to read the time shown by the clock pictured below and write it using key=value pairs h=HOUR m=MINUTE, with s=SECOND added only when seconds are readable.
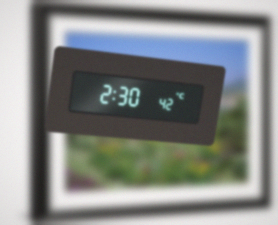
h=2 m=30
